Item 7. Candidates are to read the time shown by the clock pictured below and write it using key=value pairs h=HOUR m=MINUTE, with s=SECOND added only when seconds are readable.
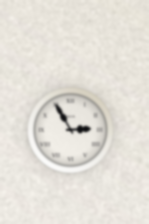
h=2 m=55
